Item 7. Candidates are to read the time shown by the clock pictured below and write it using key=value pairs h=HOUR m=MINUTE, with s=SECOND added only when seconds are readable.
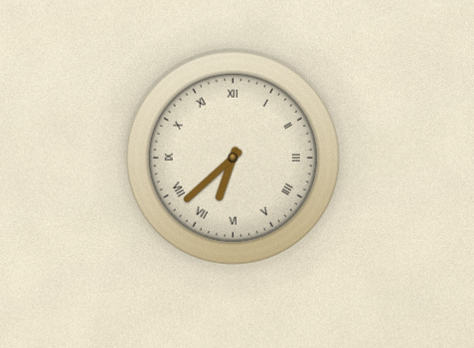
h=6 m=38
